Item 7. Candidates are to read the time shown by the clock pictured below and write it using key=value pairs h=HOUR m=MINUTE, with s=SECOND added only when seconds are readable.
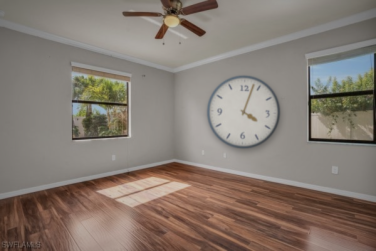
h=4 m=3
